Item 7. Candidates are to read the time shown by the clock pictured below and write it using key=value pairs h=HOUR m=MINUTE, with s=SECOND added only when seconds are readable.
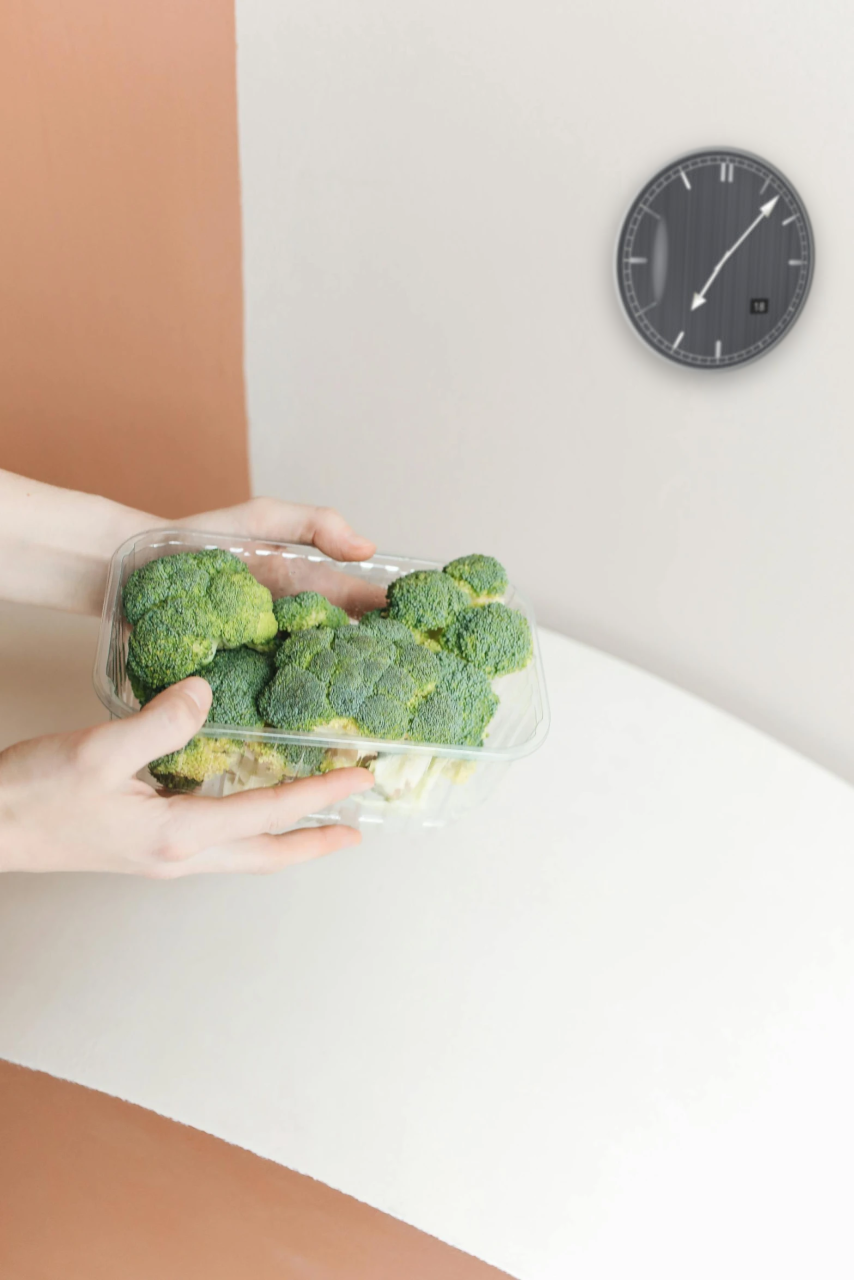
h=7 m=7
